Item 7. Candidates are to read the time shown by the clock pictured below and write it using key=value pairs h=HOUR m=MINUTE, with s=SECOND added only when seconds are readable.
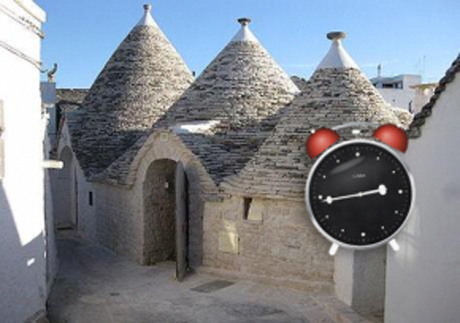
h=2 m=44
